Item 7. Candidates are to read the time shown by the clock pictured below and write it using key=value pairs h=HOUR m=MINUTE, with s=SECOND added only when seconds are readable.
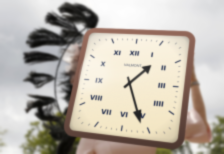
h=1 m=26
